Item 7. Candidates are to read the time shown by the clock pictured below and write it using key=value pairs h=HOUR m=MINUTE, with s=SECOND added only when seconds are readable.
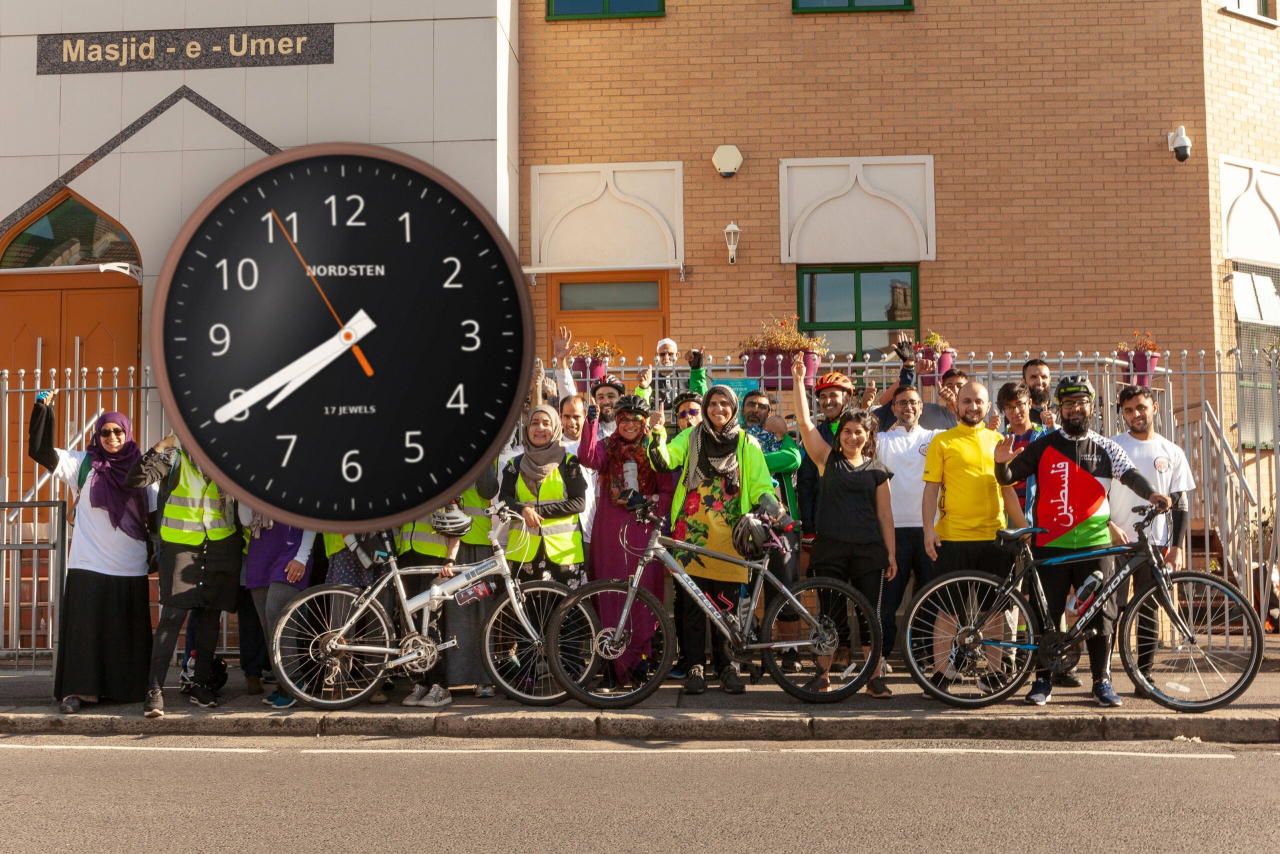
h=7 m=39 s=55
